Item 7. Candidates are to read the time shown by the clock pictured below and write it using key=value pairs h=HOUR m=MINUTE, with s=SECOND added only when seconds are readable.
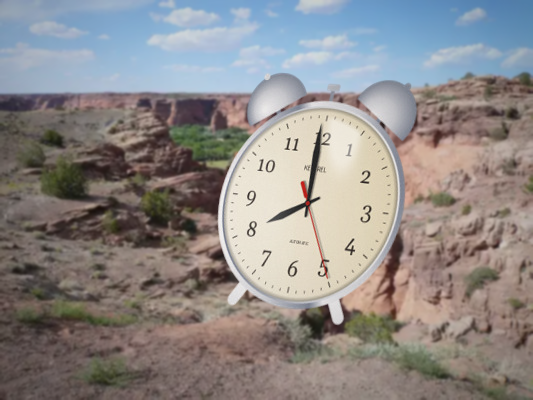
h=7 m=59 s=25
